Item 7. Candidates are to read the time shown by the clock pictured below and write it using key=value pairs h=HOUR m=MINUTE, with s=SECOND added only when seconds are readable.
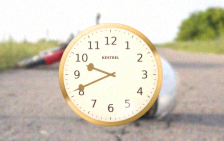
h=9 m=41
